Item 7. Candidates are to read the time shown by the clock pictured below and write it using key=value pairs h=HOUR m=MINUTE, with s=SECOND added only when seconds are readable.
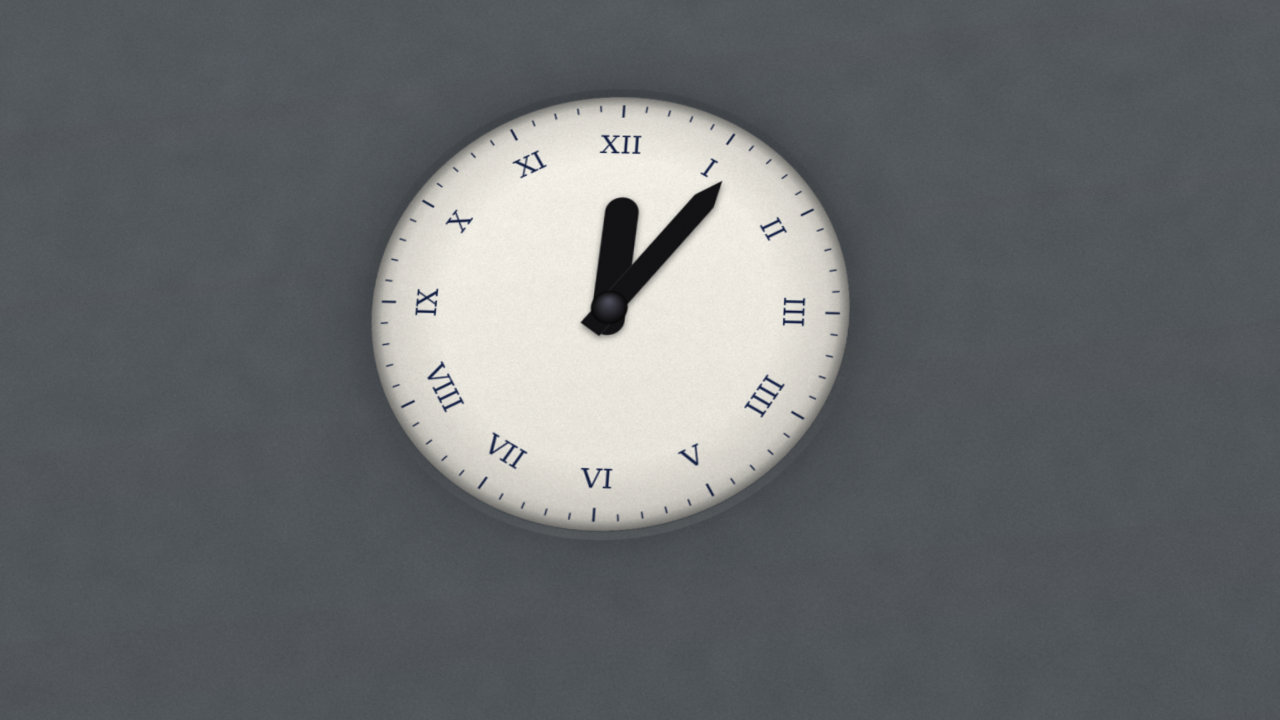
h=12 m=6
